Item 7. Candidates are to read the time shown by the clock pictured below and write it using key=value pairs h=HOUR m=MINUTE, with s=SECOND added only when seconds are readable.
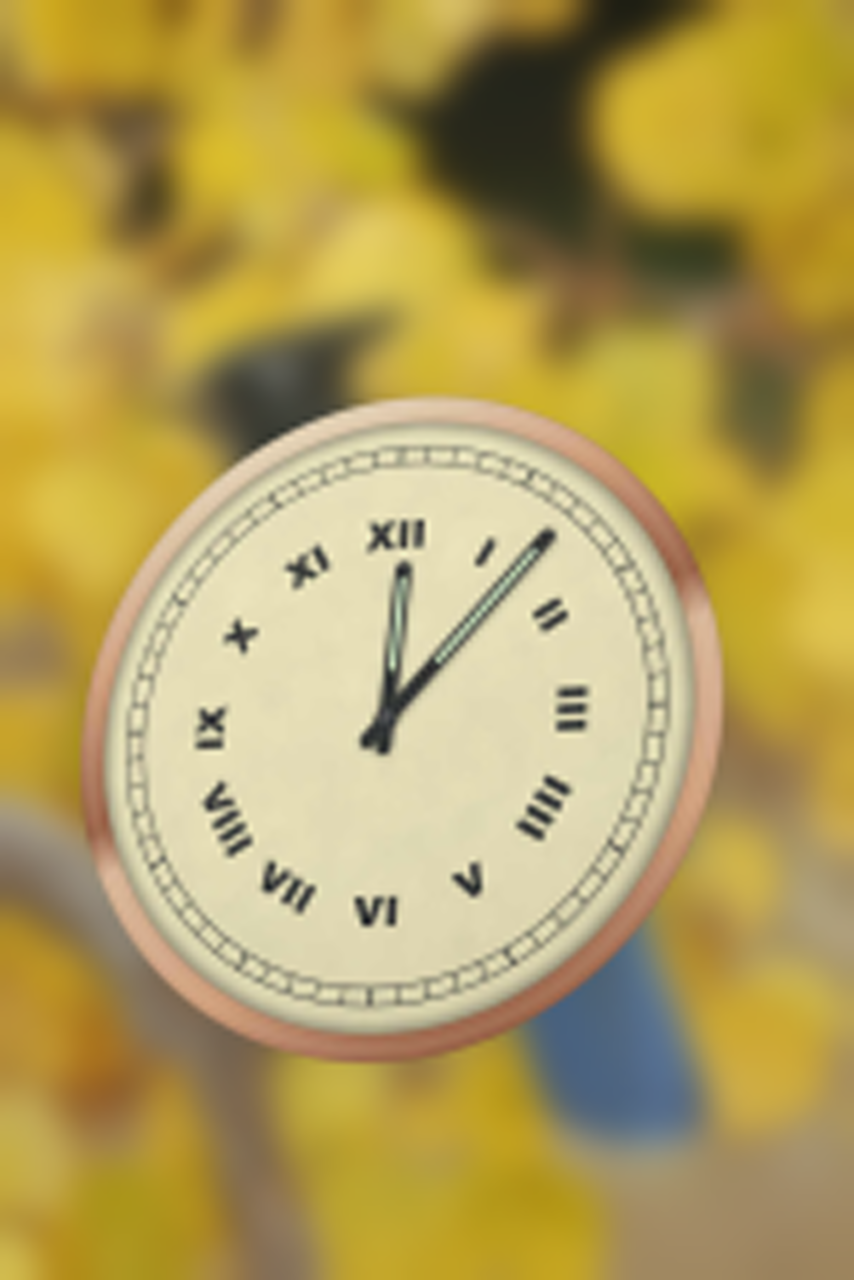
h=12 m=7
